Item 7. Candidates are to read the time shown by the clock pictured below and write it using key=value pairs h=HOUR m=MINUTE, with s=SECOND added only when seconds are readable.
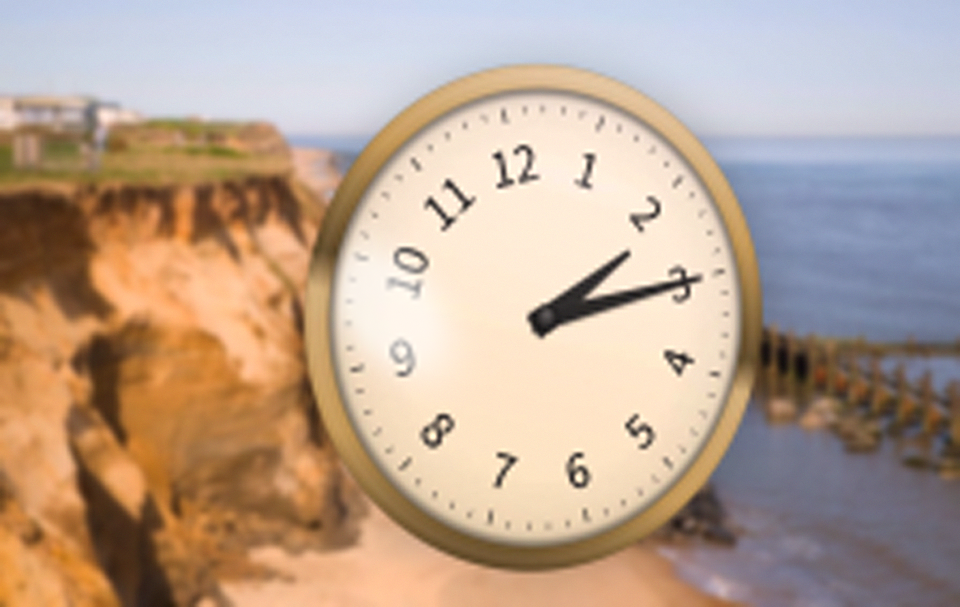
h=2 m=15
